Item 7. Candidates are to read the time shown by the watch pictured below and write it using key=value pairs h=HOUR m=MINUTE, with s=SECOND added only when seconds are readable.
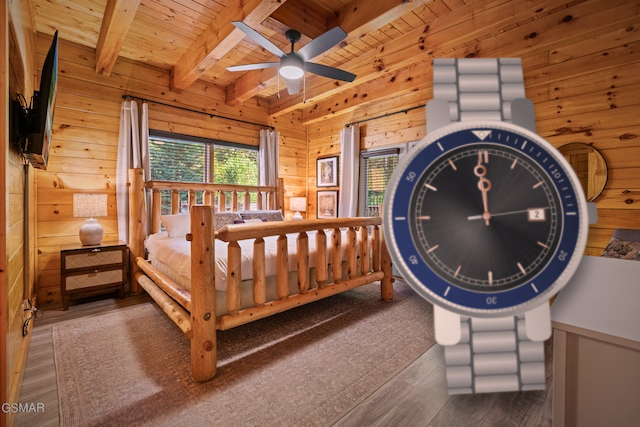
h=11 m=59 s=14
